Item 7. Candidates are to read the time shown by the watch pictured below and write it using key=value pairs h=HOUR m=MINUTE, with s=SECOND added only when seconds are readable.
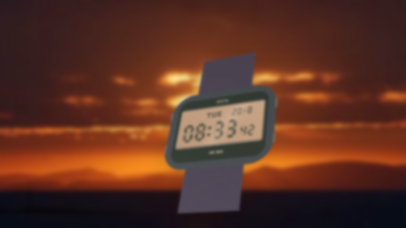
h=8 m=33
